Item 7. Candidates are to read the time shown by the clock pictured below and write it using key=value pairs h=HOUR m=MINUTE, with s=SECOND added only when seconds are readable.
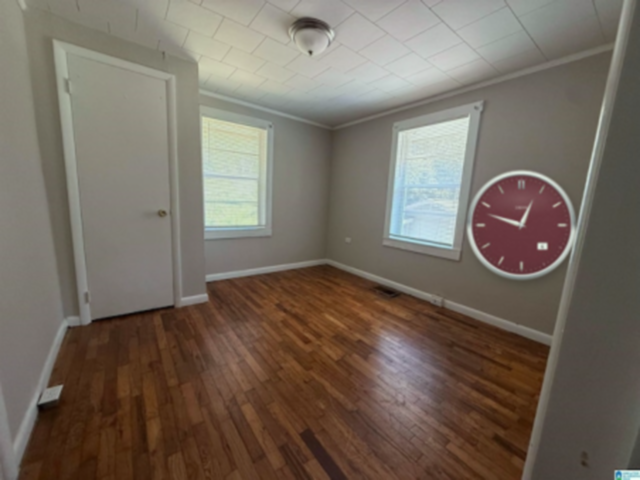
h=12 m=48
